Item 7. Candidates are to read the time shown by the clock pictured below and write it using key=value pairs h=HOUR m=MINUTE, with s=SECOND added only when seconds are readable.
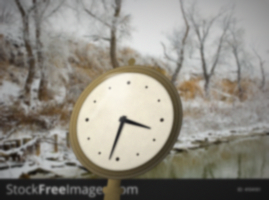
h=3 m=32
